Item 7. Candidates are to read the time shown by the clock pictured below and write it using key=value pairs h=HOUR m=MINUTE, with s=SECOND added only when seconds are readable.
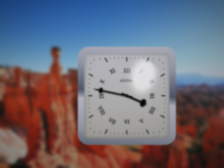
h=3 m=47
